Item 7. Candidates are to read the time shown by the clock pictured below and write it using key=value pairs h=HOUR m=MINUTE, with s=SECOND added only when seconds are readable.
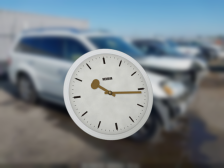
h=10 m=16
